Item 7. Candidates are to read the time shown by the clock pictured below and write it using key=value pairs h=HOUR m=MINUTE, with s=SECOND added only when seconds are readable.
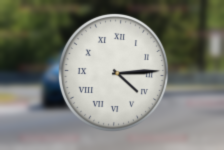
h=4 m=14
